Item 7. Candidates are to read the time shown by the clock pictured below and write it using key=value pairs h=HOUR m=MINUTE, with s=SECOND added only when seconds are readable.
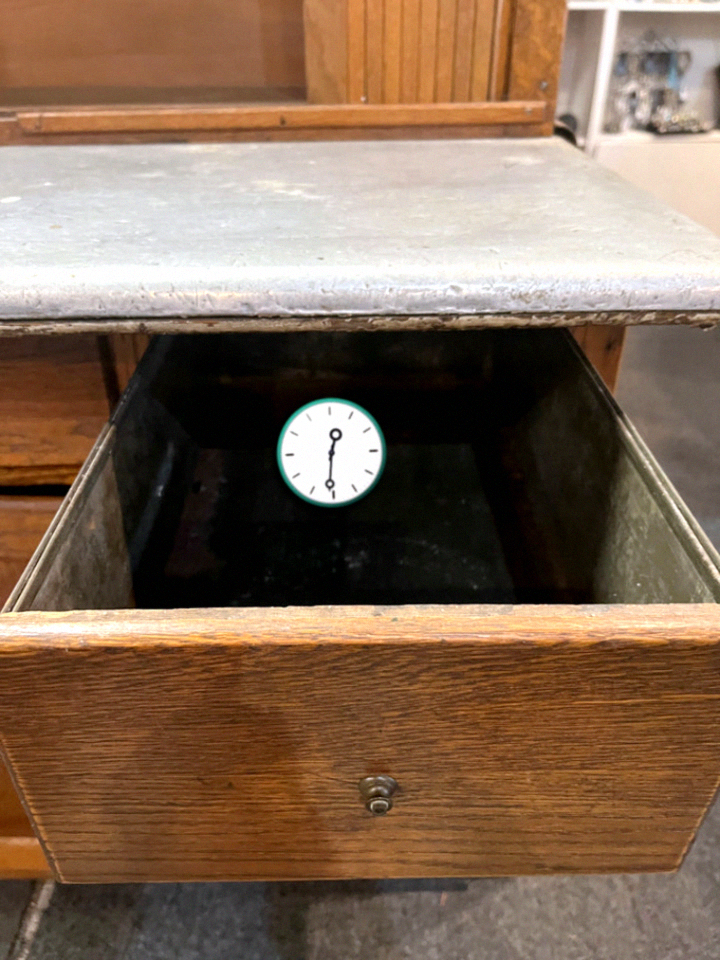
h=12 m=31
